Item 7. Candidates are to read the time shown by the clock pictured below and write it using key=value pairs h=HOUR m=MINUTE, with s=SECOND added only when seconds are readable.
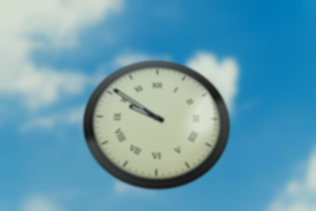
h=9 m=51
